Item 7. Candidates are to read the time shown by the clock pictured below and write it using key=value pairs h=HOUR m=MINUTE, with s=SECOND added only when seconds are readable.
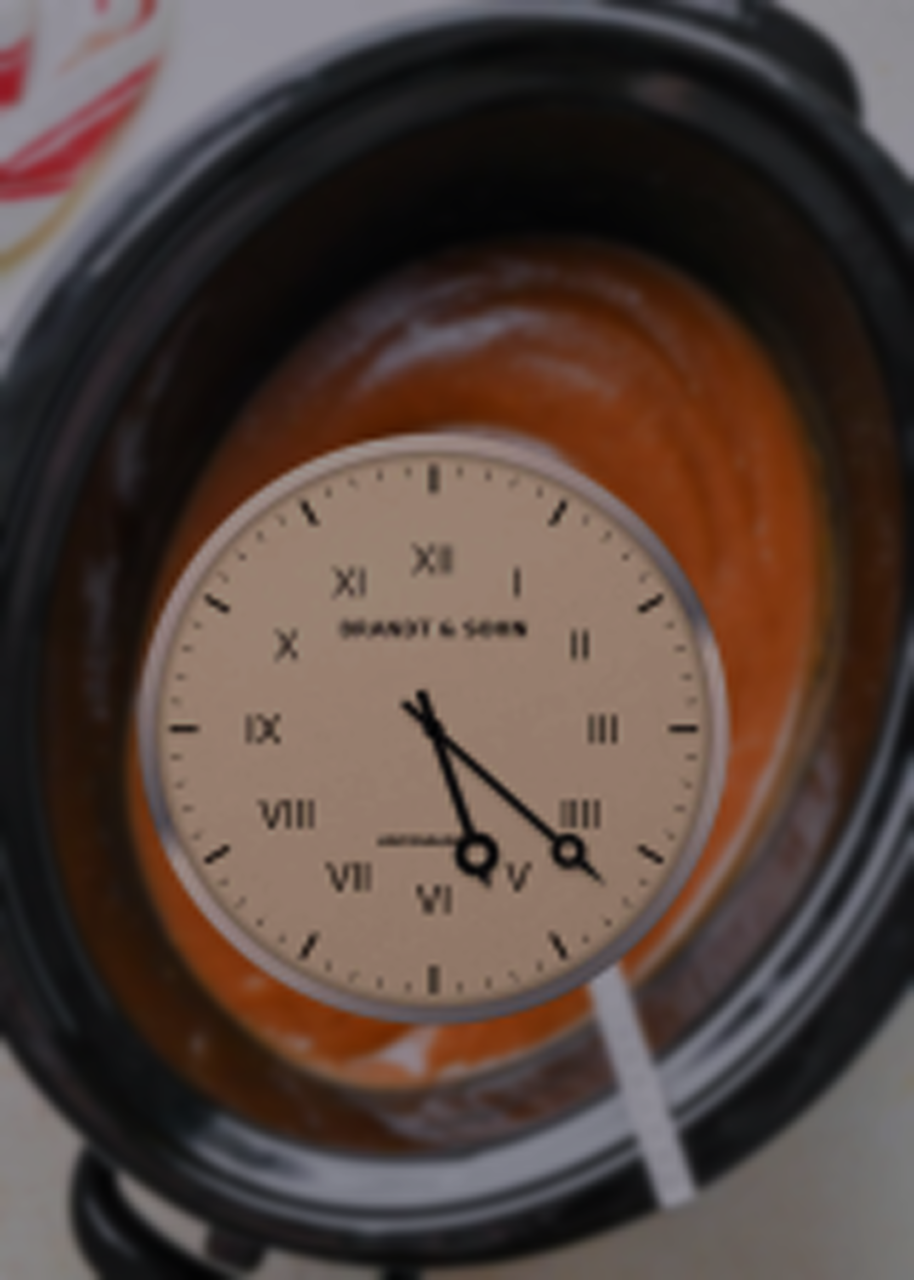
h=5 m=22
